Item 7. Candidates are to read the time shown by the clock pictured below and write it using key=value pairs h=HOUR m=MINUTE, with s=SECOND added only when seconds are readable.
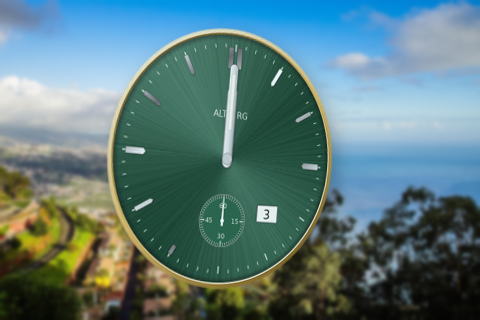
h=12 m=0
